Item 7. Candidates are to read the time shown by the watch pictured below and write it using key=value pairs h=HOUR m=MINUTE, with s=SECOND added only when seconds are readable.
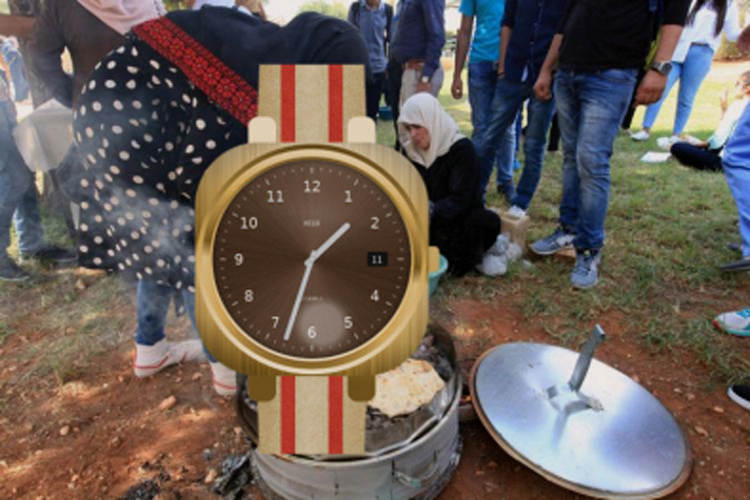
h=1 m=33
